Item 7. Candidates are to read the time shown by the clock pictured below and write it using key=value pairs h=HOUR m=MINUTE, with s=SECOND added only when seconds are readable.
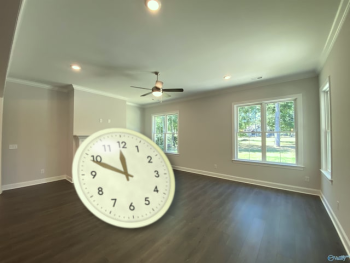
h=11 m=49
